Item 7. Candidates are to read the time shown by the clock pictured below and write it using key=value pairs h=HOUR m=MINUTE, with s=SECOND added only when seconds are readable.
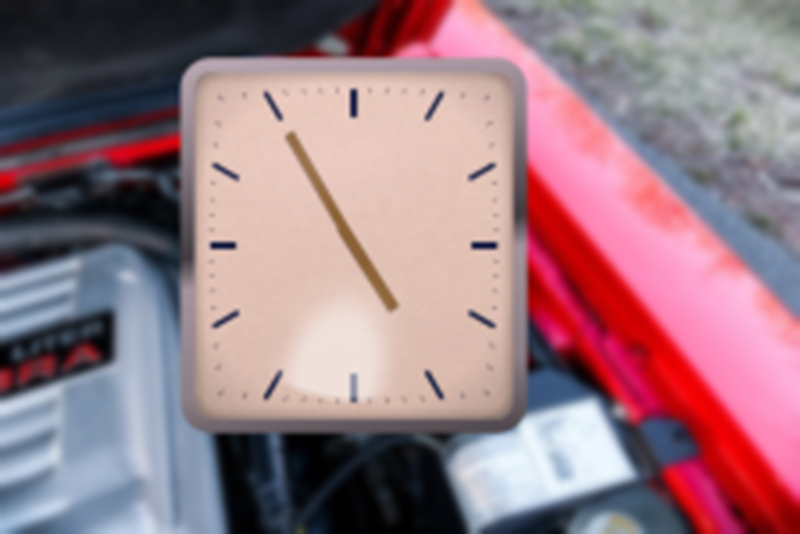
h=4 m=55
